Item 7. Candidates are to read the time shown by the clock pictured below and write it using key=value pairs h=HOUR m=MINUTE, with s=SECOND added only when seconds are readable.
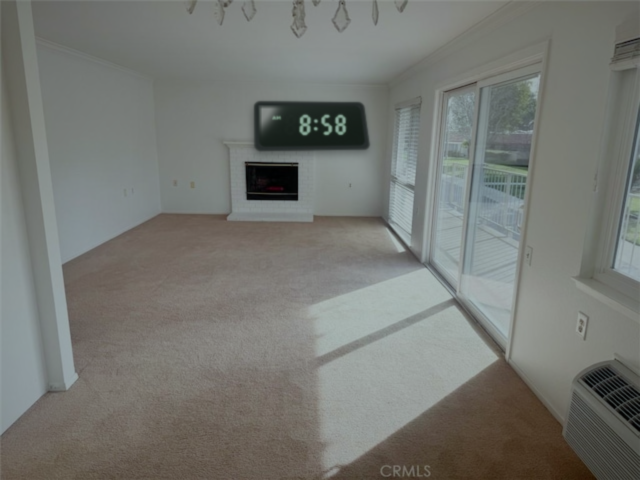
h=8 m=58
